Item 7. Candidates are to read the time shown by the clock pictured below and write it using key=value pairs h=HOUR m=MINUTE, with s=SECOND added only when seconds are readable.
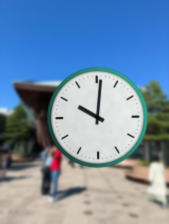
h=10 m=1
